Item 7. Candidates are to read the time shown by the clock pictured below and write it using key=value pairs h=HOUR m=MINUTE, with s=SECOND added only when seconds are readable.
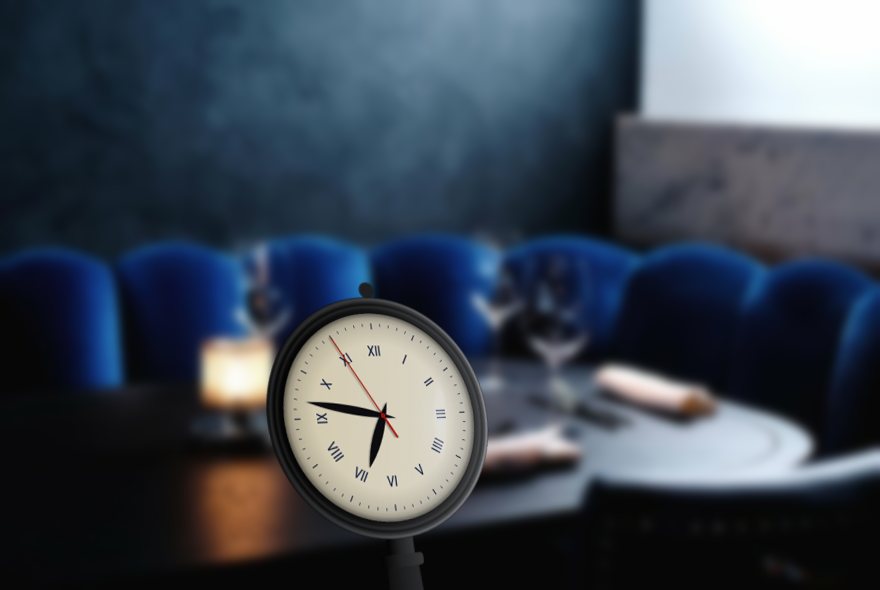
h=6 m=46 s=55
